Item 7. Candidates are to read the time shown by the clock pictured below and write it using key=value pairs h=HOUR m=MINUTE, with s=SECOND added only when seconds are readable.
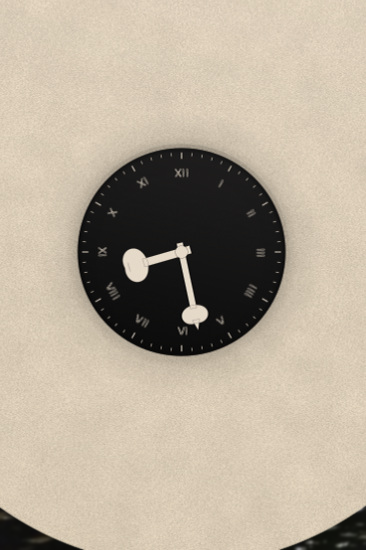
h=8 m=28
